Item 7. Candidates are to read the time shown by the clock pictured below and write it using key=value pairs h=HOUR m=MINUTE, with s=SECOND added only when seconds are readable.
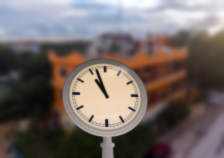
h=10 m=57
